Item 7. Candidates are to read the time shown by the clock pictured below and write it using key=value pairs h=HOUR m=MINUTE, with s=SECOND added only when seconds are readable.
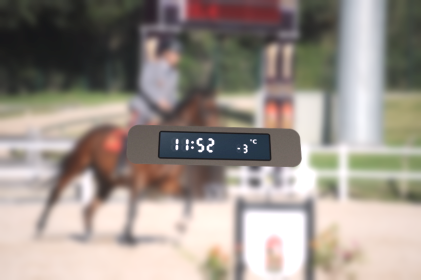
h=11 m=52
